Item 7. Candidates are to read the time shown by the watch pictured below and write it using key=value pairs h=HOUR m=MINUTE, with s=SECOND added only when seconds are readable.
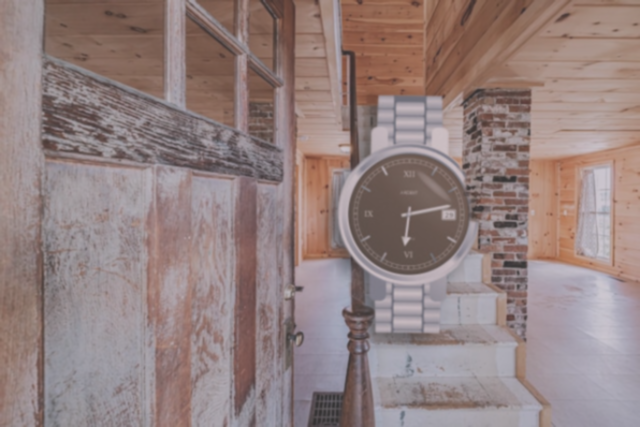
h=6 m=13
